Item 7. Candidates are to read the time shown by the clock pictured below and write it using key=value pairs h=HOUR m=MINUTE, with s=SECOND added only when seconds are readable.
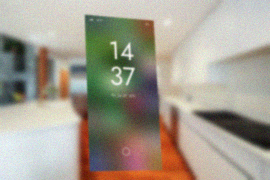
h=14 m=37
